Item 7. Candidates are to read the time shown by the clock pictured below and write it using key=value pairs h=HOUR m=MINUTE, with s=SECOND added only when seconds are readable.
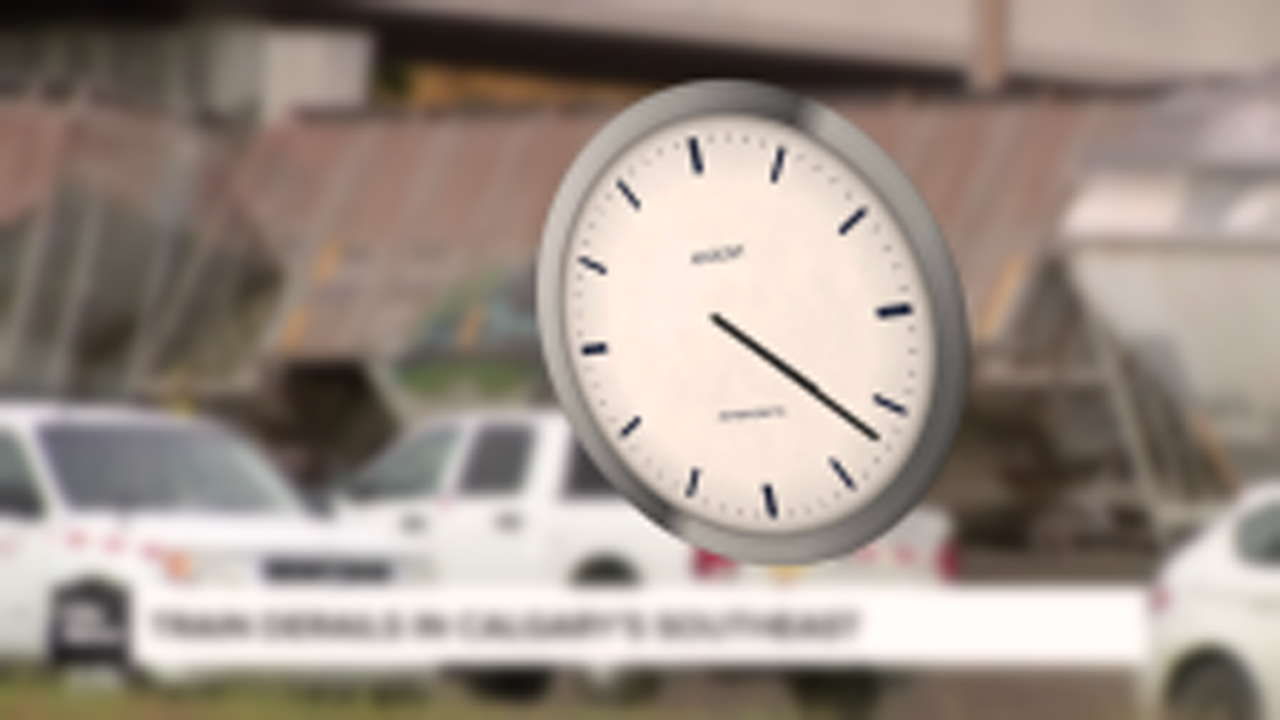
h=4 m=22
